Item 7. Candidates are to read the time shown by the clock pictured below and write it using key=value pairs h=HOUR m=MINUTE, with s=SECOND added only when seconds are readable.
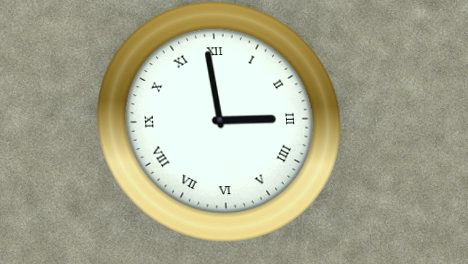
h=2 m=59
